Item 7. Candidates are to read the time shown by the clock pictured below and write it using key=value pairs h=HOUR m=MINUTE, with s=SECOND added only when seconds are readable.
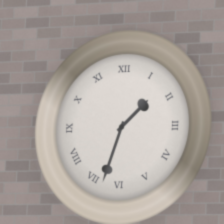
h=1 m=33
